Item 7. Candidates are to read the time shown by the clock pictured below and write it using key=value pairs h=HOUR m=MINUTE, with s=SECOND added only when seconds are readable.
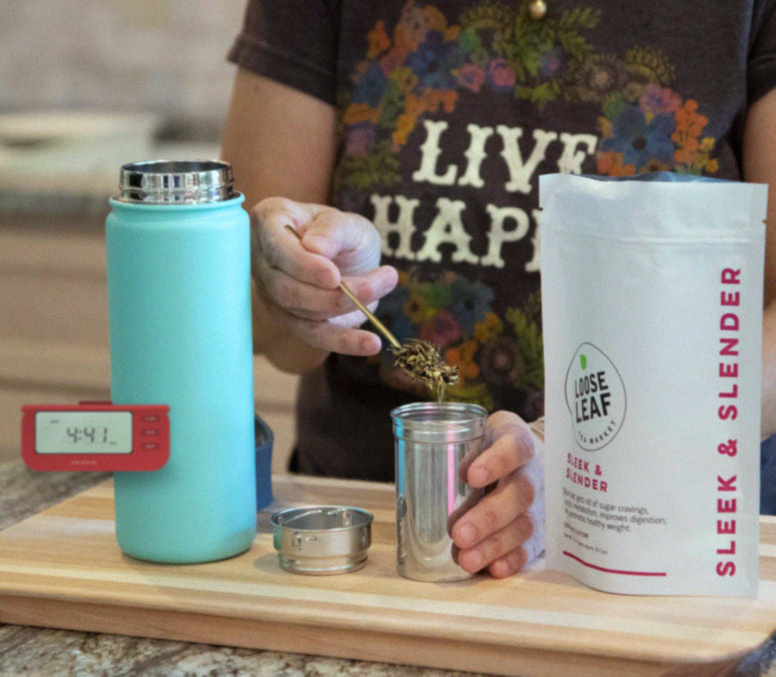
h=4 m=41
